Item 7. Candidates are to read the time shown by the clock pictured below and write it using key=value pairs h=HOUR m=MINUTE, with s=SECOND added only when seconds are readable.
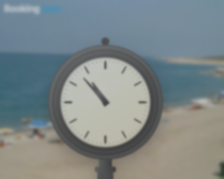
h=10 m=53
